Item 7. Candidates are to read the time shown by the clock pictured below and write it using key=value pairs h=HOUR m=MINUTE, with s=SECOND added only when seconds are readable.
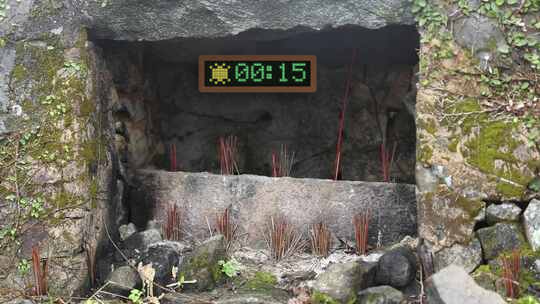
h=0 m=15
